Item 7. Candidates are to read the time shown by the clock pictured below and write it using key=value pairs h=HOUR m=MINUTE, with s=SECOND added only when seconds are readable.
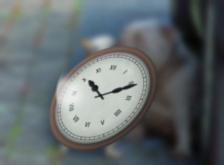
h=10 m=11
